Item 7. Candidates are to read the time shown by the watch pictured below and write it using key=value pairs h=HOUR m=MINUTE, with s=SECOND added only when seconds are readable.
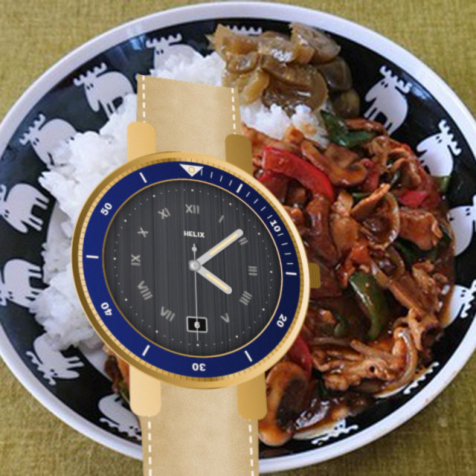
h=4 m=8 s=30
